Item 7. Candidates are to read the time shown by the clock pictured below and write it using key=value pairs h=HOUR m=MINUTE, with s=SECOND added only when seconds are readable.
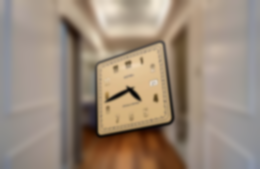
h=4 m=43
